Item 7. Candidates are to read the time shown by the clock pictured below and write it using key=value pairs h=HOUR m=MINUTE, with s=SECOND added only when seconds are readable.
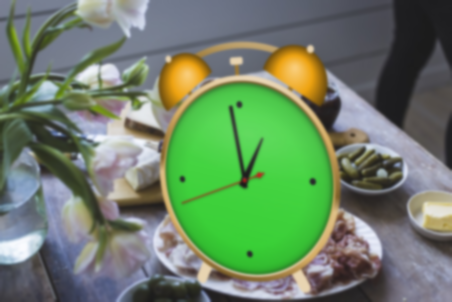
h=12 m=58 s=42
